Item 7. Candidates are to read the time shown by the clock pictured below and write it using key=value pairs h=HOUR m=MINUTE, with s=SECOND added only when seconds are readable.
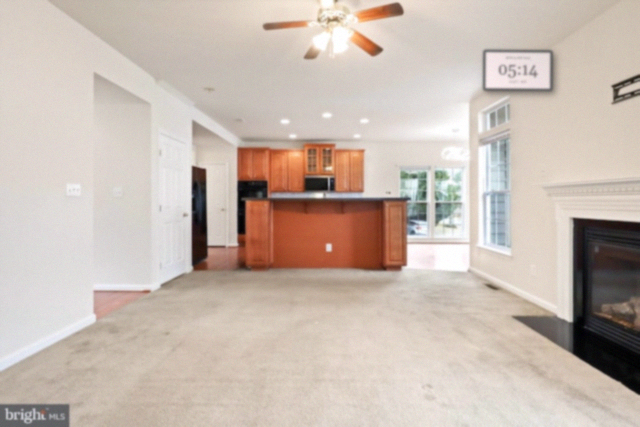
h=5 m=14
